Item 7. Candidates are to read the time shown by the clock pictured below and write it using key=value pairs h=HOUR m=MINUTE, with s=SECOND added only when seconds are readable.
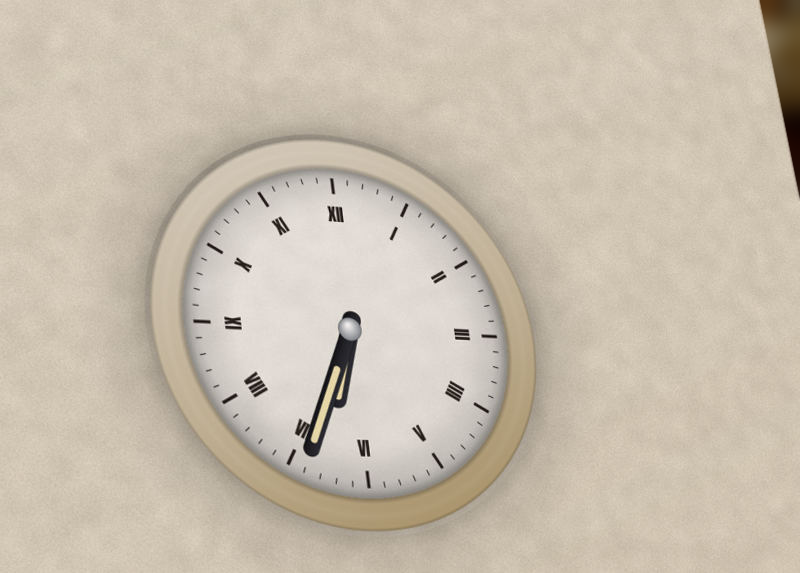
h=6 m=34
